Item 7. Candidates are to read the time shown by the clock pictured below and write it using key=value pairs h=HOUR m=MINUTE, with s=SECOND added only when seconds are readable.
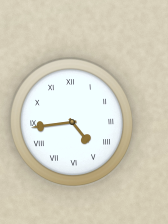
h=4 m=44
